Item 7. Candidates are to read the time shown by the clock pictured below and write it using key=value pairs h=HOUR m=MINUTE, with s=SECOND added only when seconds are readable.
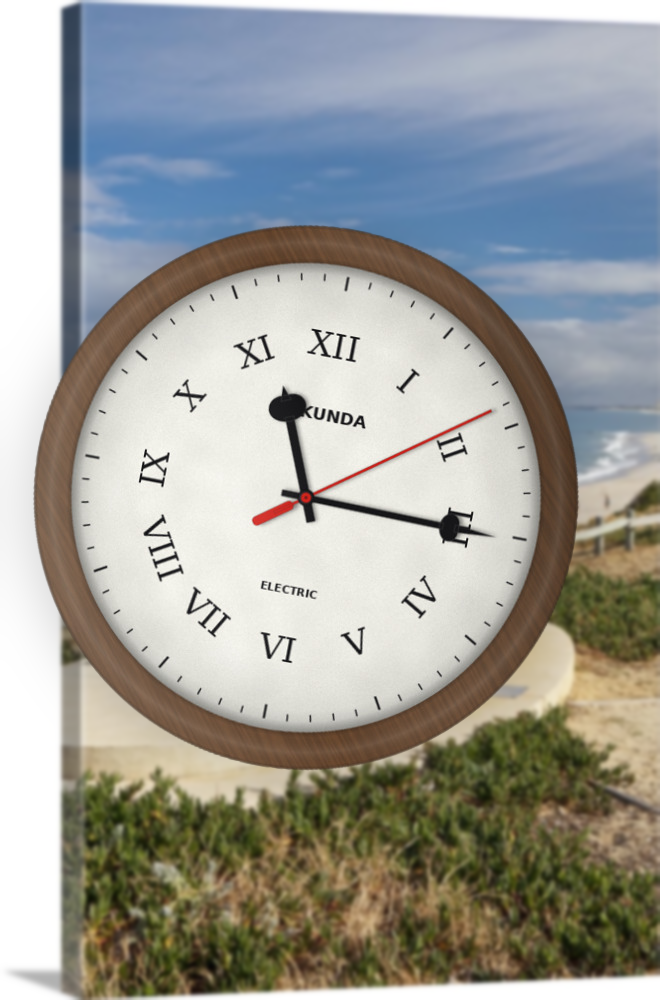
h=11 m=15 s=9
